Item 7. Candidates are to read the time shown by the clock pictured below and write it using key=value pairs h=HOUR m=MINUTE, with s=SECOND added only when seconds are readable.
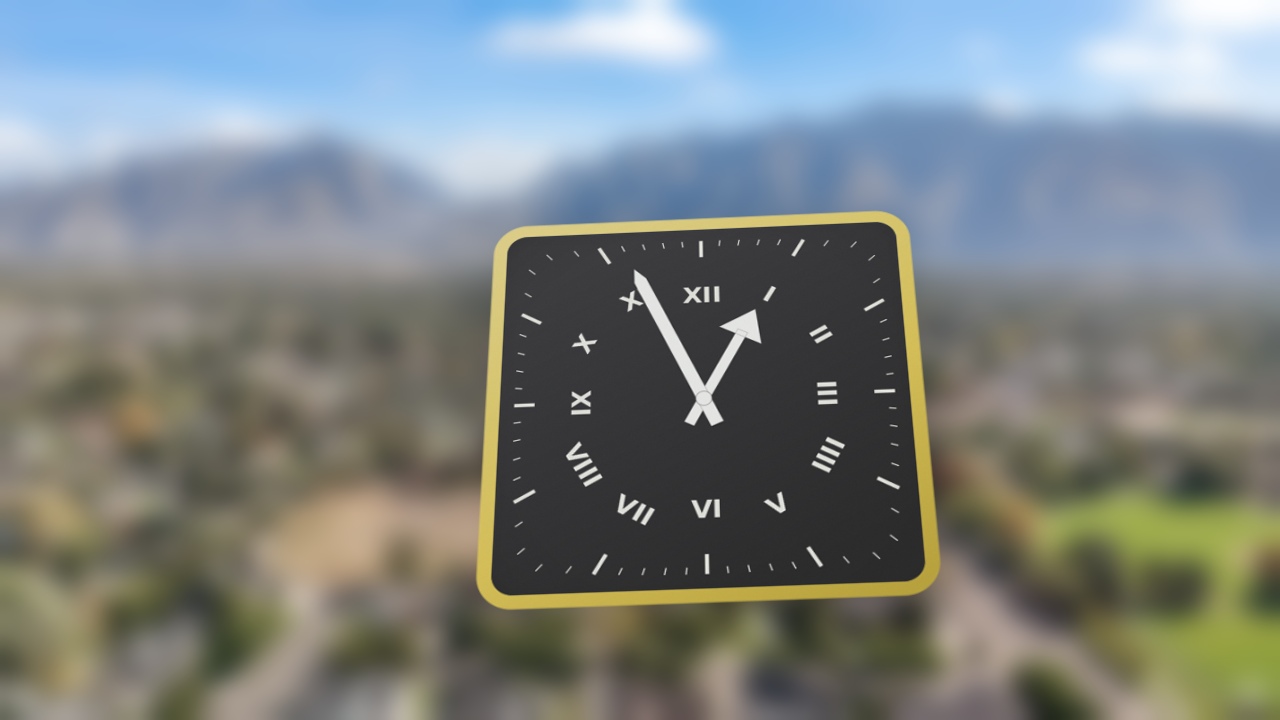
h=12 m=56
